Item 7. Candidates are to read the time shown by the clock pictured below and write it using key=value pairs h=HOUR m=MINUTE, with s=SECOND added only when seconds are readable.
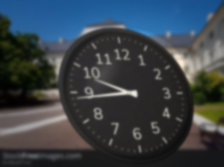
h=9 m=44
